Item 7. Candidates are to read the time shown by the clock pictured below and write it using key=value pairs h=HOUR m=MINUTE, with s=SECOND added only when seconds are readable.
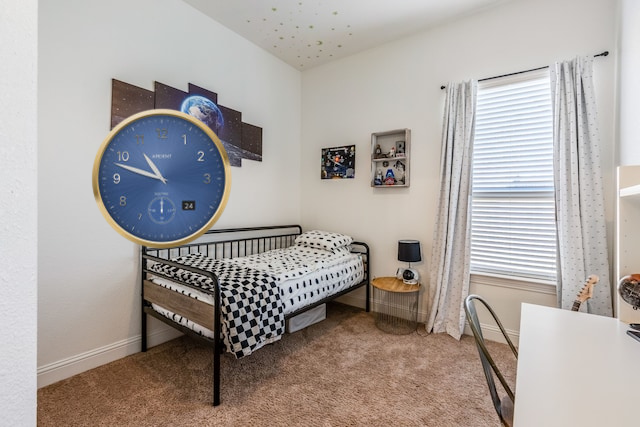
h=10 m=48
